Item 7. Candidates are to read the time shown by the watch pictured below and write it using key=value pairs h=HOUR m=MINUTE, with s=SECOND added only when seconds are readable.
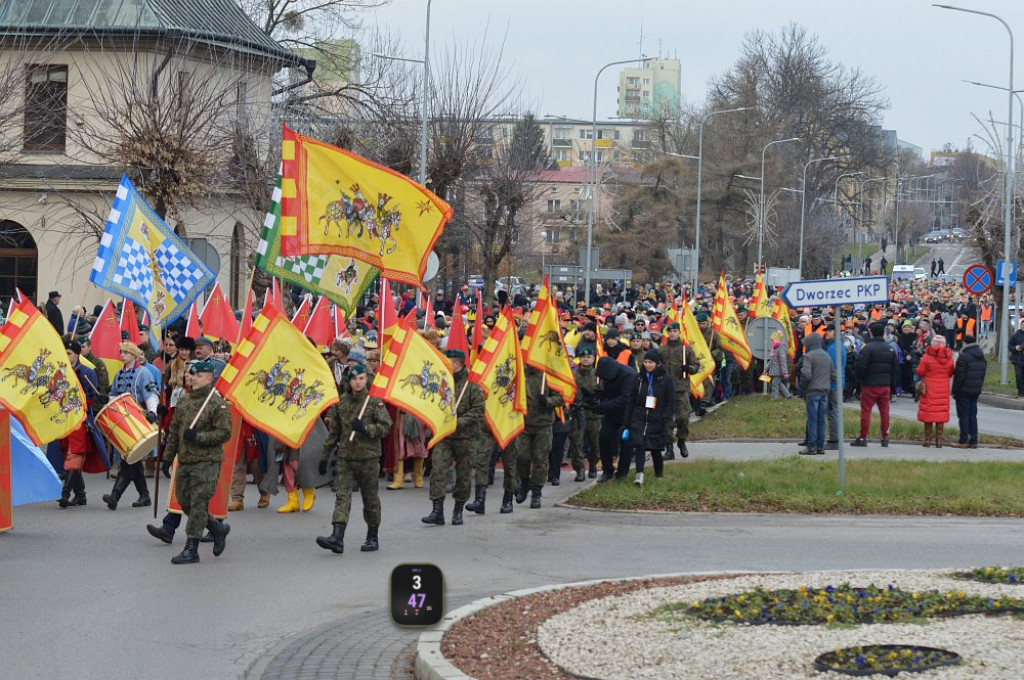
h=3 m=47
